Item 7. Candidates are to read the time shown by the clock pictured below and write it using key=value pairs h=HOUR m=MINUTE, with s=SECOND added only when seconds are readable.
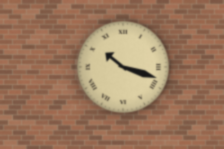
h=10 m=18
